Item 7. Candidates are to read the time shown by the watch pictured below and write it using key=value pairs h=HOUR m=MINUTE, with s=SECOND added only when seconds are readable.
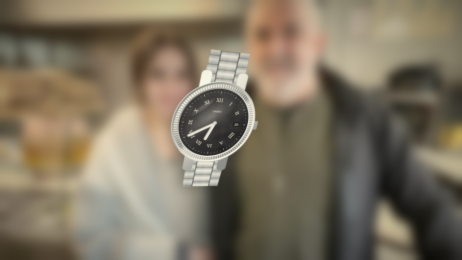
h=6 m=40
